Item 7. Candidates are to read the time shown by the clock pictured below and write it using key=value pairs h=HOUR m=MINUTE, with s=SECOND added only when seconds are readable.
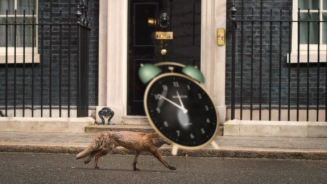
h=11 m=51
